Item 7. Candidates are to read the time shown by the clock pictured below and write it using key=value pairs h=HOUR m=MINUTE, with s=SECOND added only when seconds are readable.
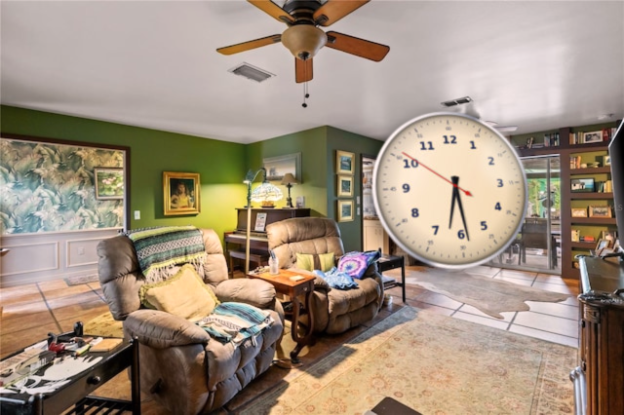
h=6 m=28 s=51
